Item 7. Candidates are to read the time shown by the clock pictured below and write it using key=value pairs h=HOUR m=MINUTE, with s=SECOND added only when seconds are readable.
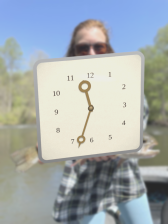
h=11 m=33
